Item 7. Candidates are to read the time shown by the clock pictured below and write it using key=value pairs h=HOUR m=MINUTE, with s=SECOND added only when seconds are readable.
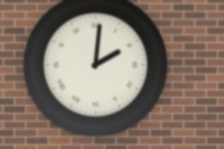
h=2 m=1
